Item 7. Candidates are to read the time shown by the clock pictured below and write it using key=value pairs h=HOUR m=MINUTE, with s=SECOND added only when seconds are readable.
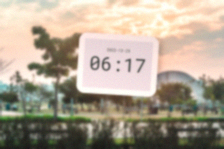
h=6 m=17
